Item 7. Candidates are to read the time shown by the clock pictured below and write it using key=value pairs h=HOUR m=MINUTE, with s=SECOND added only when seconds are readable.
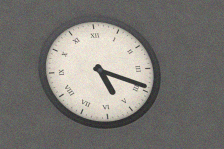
h=5 m=19
